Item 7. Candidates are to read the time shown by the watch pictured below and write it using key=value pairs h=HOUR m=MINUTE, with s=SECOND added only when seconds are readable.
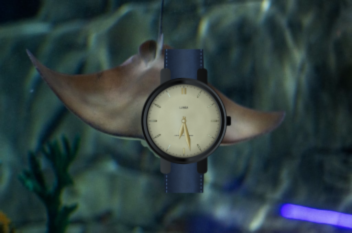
h=6 m=28
